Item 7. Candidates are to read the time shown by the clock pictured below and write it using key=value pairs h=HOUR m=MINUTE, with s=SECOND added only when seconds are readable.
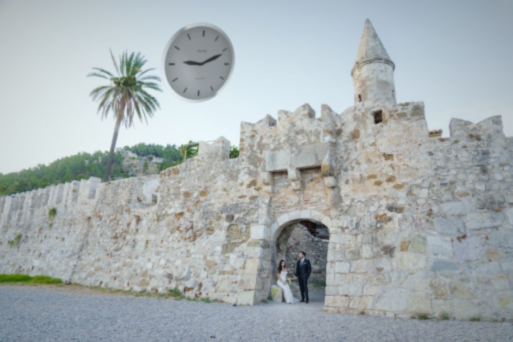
h=9 m=11
